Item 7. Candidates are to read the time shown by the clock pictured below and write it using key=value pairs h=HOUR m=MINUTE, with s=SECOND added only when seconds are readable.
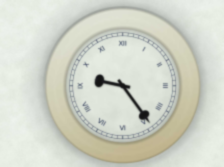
h=9 m=24
